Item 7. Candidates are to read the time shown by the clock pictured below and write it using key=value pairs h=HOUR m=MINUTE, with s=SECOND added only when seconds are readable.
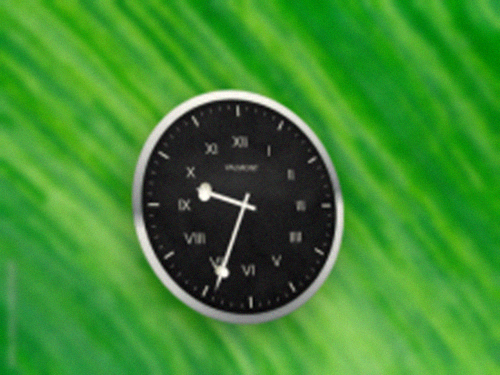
h=9 m=34
